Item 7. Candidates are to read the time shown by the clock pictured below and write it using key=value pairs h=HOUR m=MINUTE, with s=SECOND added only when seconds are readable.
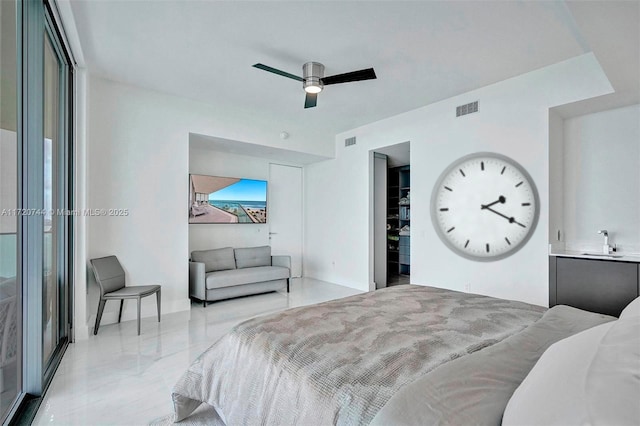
h=2 m=20
